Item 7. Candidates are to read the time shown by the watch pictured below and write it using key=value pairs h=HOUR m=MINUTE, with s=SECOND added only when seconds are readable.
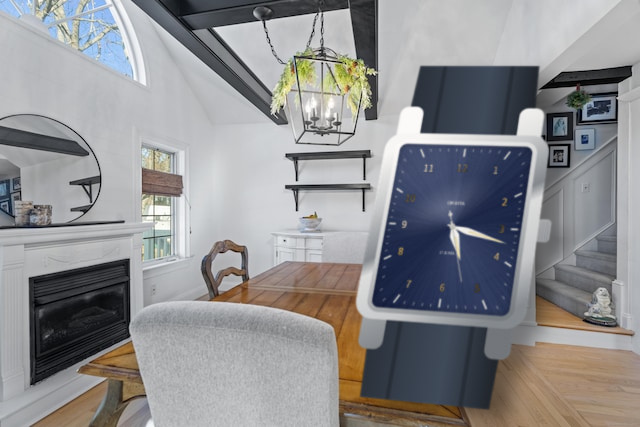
h=5 m=17 s=27
